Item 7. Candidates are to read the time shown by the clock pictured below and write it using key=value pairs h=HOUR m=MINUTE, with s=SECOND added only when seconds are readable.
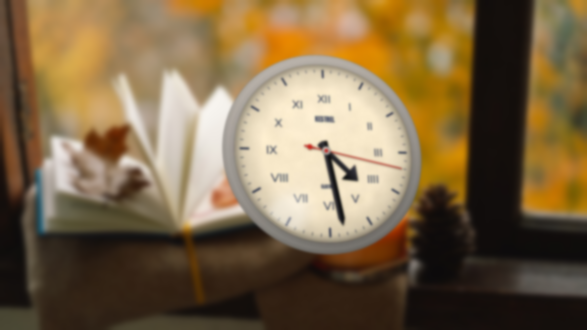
h=4 m=28 s=17
